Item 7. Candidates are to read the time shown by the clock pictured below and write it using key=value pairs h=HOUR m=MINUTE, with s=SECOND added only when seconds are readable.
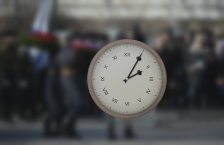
h=2 m=5
